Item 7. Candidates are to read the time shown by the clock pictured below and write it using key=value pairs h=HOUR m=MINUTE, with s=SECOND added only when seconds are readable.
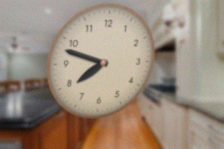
h=7 m=48
